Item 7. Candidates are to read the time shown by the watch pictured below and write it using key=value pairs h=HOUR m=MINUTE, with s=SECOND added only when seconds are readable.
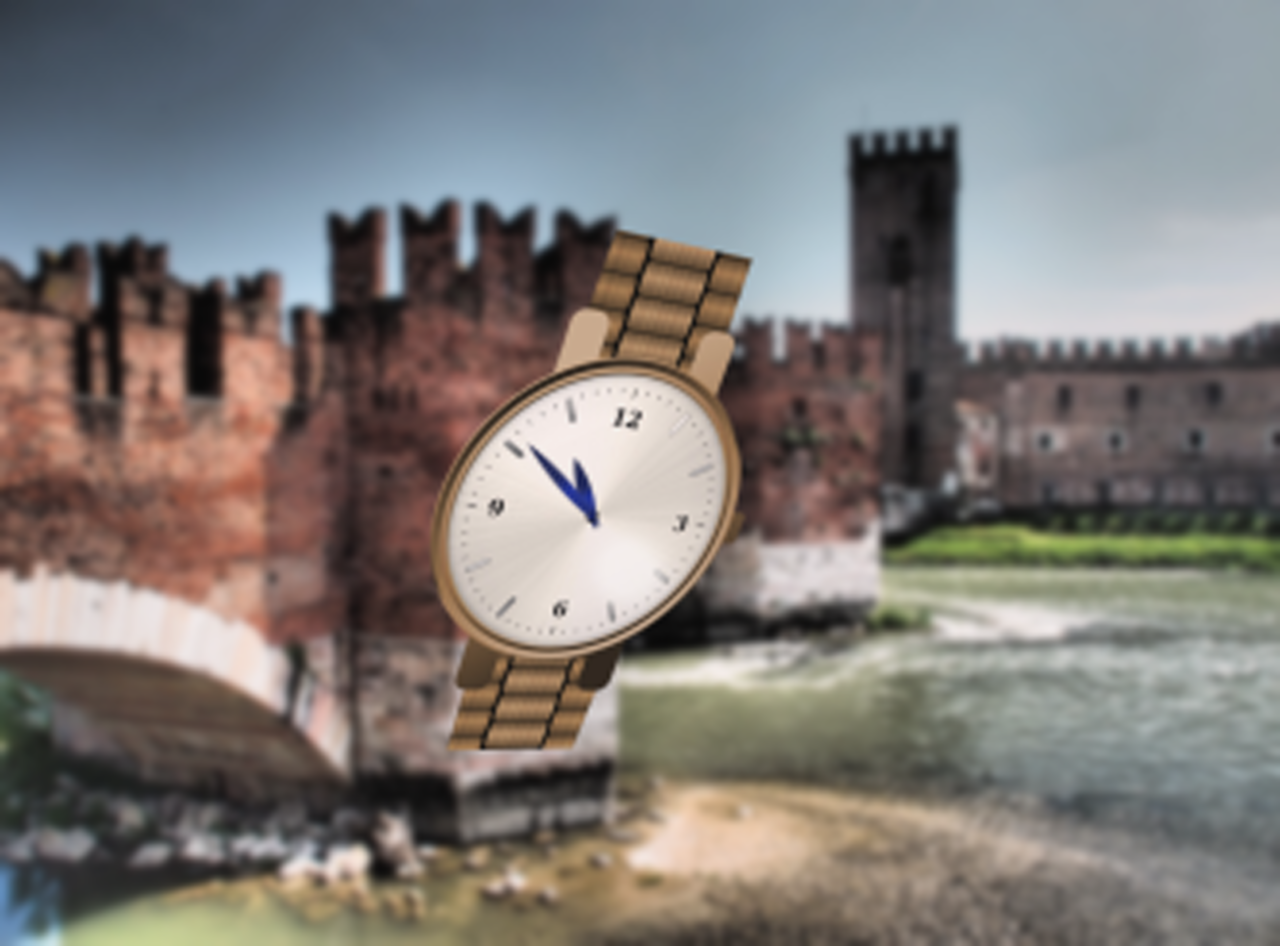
h=10 m=51
